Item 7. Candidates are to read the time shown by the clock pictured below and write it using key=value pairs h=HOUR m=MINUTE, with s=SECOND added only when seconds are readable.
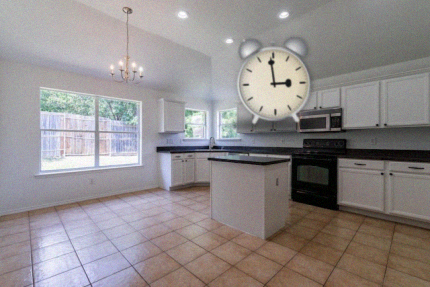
h=2 m=59
